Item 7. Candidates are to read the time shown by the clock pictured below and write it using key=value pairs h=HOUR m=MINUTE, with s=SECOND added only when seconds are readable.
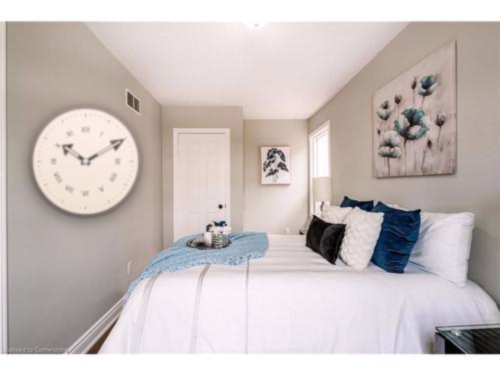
h=10 m=10
